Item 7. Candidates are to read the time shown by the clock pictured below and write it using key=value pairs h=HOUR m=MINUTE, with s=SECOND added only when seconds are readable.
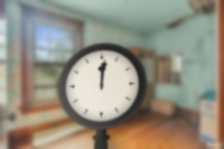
h=12 m=1
